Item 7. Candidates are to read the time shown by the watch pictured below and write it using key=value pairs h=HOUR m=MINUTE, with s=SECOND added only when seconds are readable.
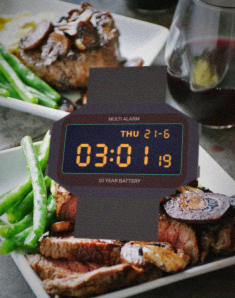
h=3 m=1 s=19
